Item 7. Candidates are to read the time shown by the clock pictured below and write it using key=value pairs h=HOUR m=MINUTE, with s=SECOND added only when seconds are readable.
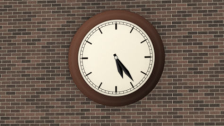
h=5 m=24
